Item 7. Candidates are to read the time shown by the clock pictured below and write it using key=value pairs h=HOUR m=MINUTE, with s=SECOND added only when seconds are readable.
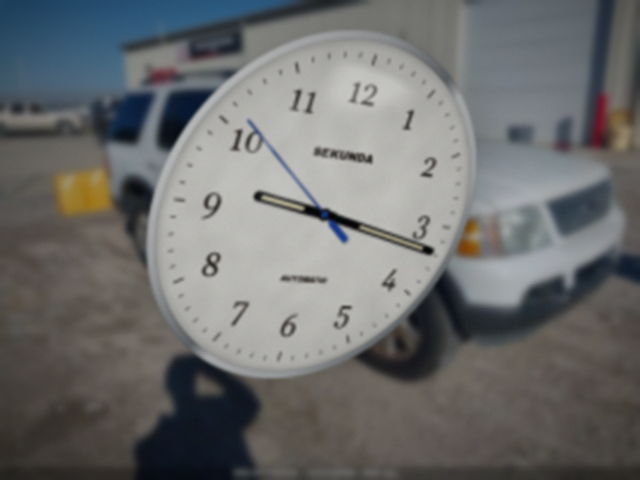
h=9 m=16 s=51
